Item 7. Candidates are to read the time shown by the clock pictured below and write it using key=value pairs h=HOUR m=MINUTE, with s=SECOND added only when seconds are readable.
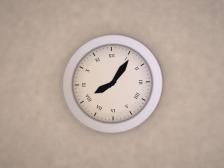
h=8 m=6
